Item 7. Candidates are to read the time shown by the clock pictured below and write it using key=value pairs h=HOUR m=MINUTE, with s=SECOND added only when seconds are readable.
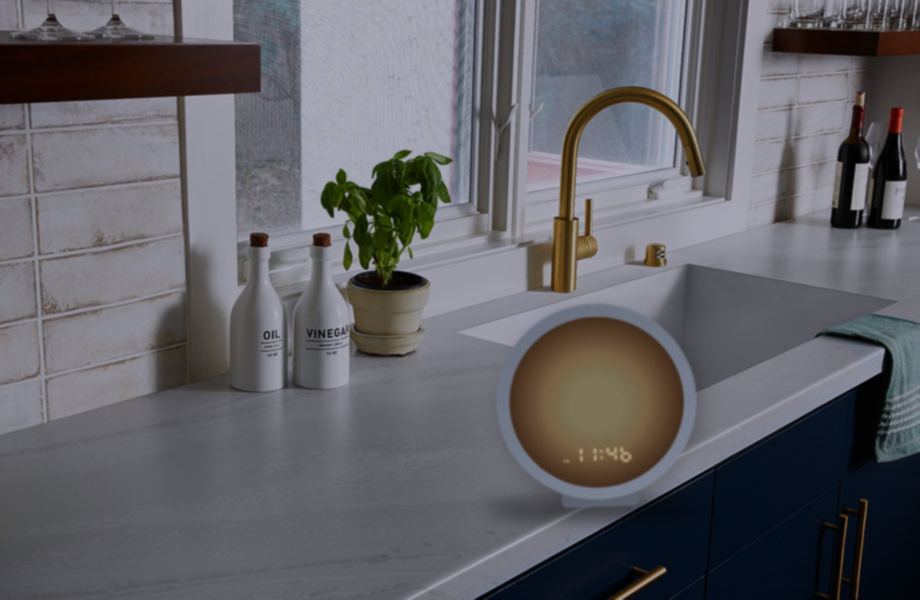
h=11 m=46
